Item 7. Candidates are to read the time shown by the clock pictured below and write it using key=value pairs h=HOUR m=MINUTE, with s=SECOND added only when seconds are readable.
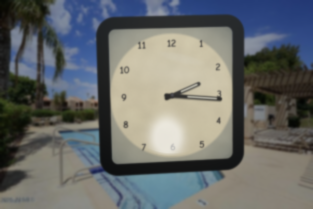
h=2 m=16
